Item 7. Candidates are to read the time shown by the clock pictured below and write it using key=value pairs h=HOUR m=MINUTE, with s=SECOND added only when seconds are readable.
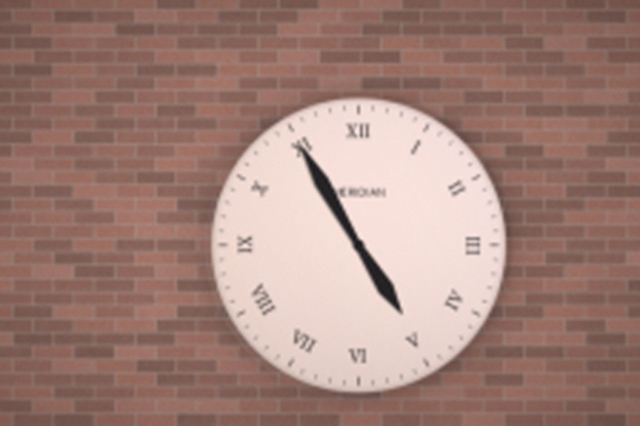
h=4 m=55
